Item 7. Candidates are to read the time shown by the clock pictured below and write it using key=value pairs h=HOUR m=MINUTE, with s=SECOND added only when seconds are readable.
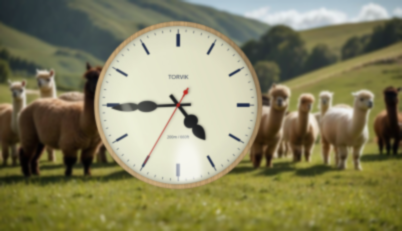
h=4 m=44 s=35
